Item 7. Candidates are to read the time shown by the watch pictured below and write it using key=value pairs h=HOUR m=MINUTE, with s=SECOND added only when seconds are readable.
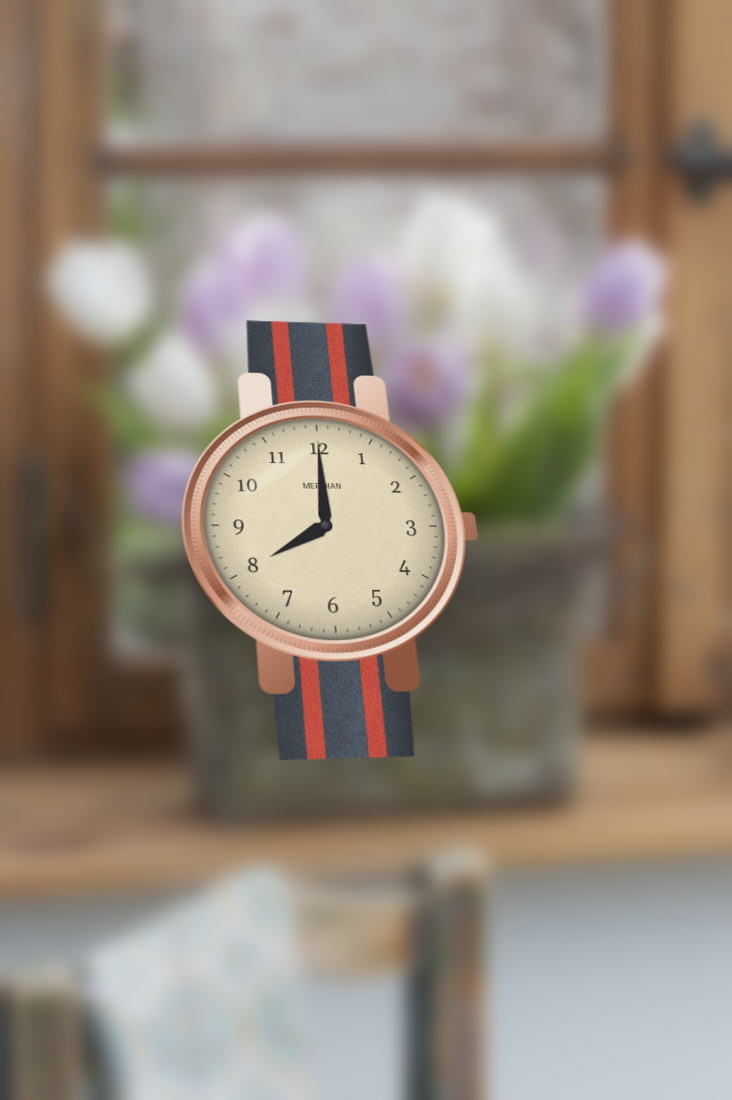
h=8 m=0
